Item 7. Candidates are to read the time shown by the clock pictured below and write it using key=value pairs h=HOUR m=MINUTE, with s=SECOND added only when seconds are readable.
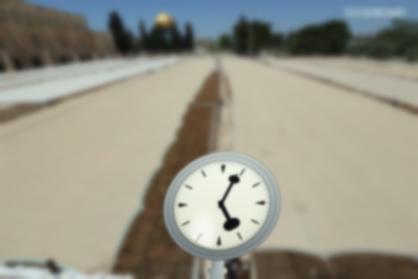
h=5 m=4
